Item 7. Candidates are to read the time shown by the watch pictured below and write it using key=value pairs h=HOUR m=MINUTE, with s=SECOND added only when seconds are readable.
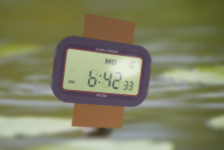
h=6 m=42 s=33
